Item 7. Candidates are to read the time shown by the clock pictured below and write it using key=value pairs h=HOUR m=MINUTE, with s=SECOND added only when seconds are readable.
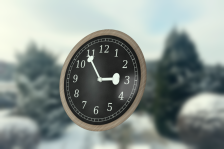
h=2 m=54
